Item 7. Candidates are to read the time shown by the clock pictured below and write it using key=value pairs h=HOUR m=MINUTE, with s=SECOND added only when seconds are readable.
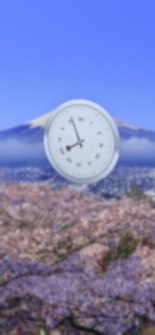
h=7 m=56
